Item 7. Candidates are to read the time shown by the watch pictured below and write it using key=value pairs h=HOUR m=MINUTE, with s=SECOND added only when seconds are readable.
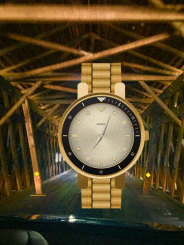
h=7 m=4
